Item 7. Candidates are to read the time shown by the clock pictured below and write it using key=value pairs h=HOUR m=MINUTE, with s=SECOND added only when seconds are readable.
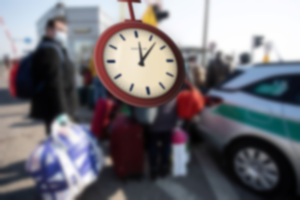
h=12 m=7
